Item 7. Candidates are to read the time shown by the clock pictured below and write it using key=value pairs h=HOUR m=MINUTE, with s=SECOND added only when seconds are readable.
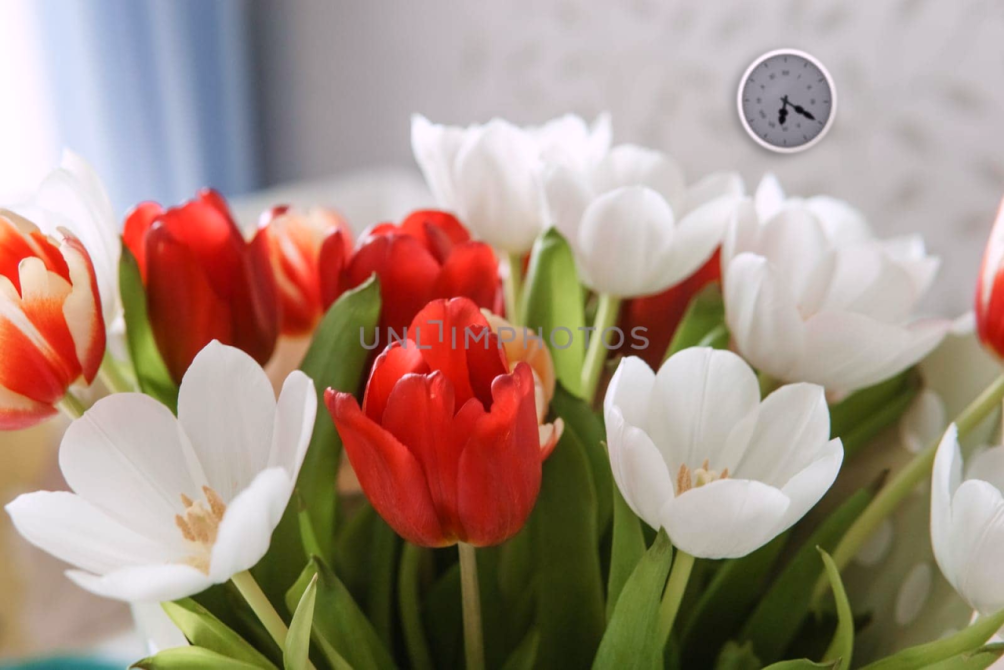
h=6 m=20
